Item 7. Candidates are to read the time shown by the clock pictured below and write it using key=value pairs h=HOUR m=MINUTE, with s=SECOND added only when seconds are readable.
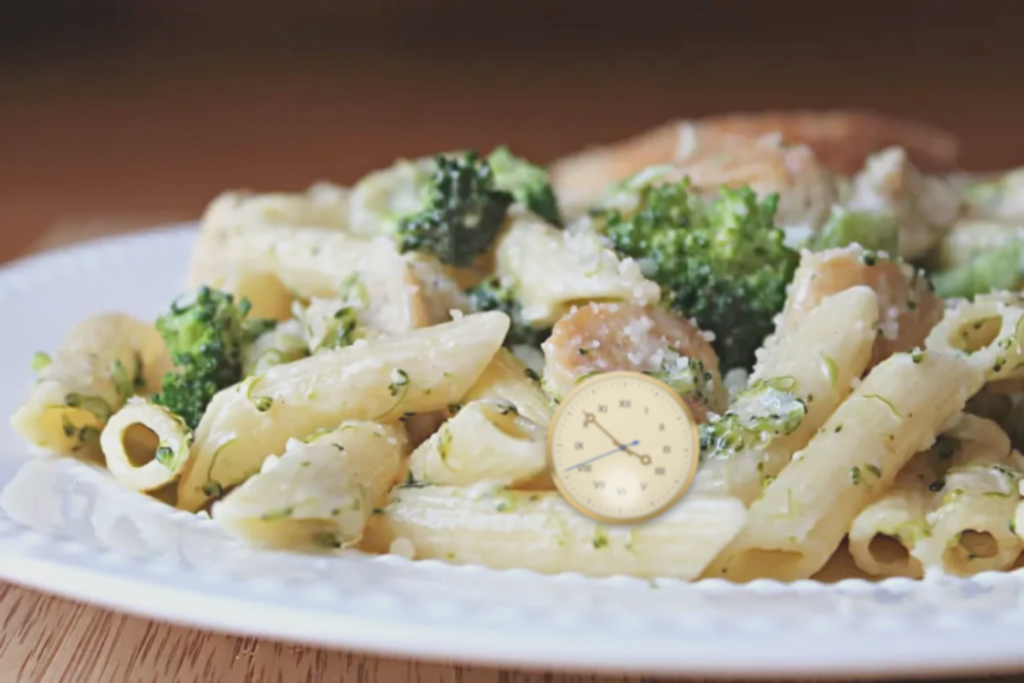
h=3 m=51 s=41
